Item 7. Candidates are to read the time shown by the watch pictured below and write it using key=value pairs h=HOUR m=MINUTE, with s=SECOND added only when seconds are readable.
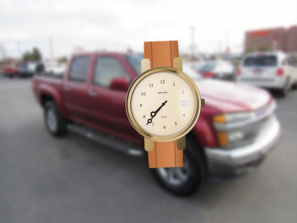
h=7 m=37
